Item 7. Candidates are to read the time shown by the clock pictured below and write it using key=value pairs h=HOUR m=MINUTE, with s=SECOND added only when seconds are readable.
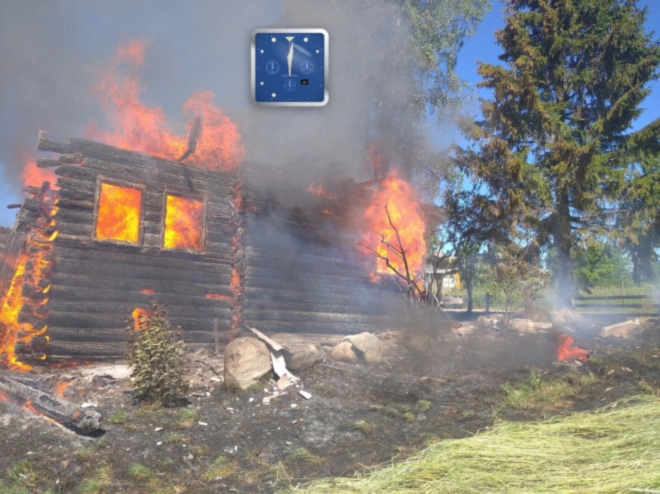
h=12 m=1
